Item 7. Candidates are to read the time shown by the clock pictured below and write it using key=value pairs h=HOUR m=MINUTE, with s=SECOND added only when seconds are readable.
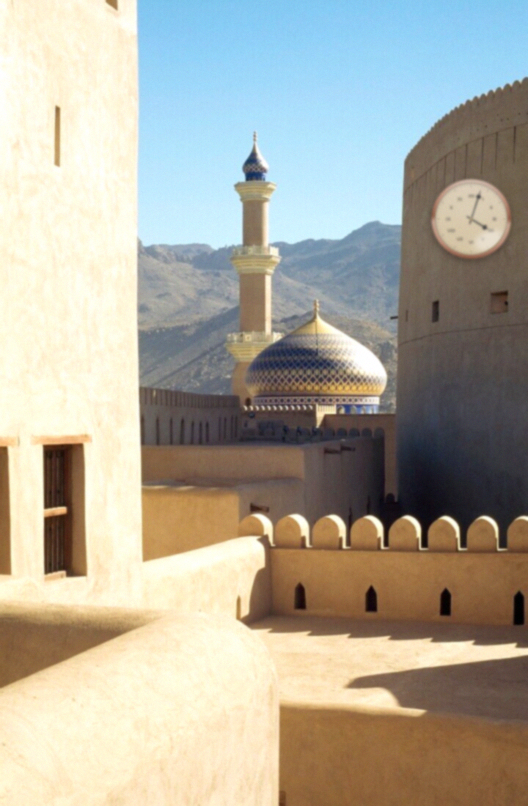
h=4 m=3
